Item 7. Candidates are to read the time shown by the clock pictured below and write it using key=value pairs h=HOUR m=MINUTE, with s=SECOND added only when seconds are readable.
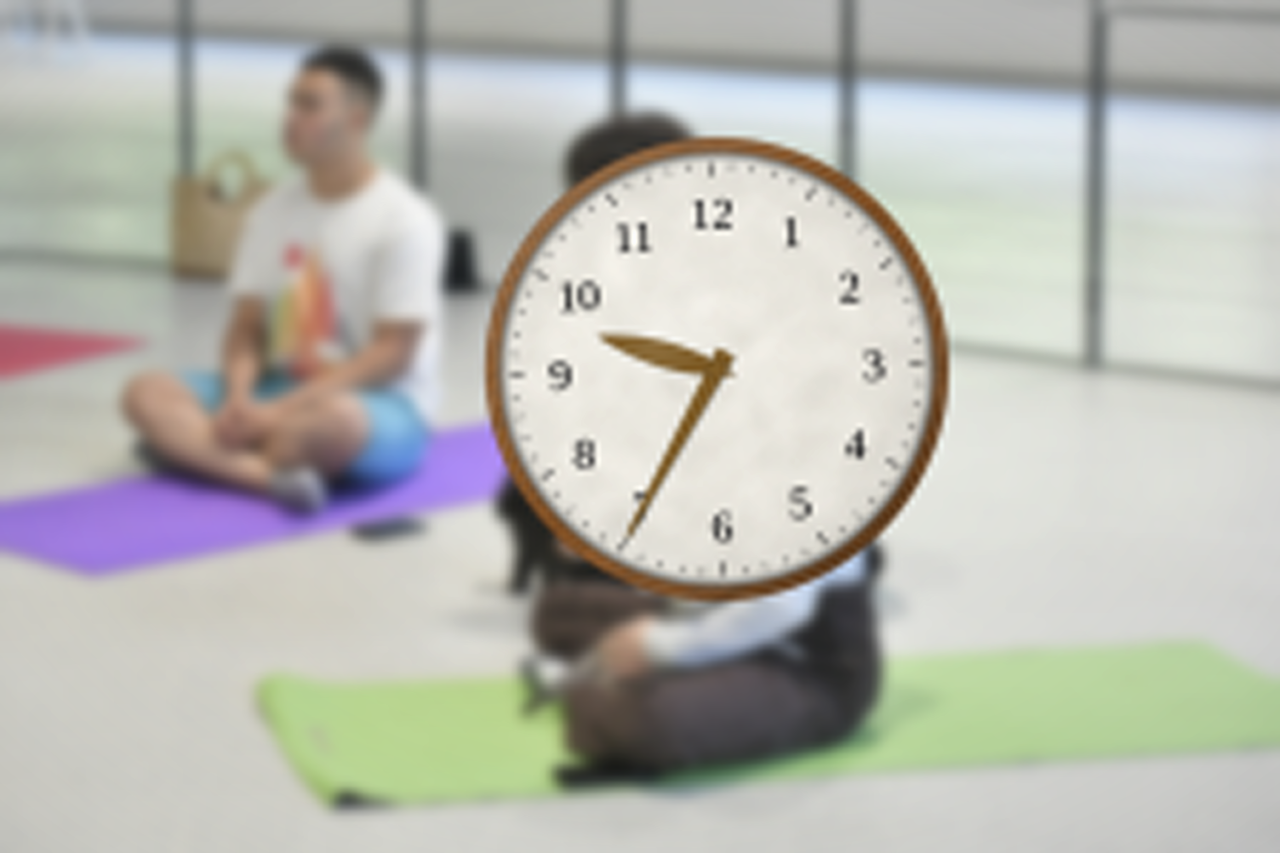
h=9 m=35
